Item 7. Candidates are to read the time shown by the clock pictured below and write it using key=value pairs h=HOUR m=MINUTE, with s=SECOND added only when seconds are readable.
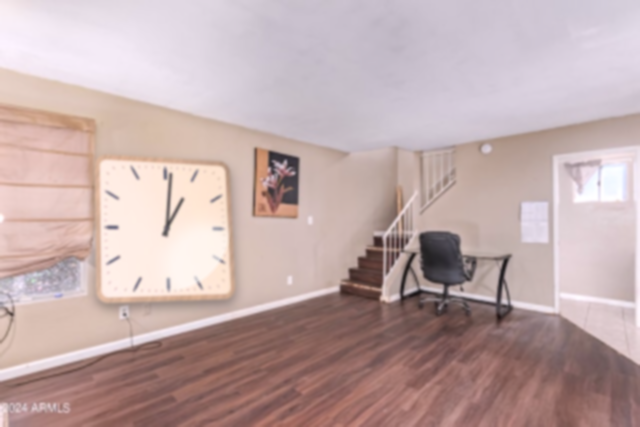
h=1 m=1
